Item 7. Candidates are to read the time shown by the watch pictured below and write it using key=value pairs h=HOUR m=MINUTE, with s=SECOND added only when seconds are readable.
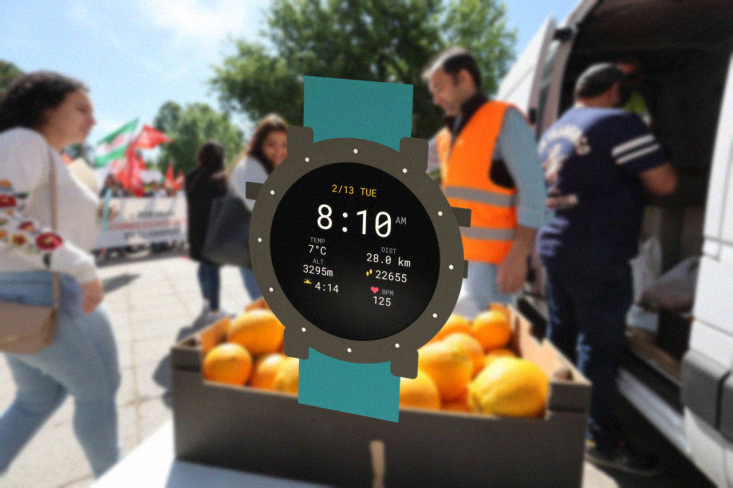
h=8 m=10
